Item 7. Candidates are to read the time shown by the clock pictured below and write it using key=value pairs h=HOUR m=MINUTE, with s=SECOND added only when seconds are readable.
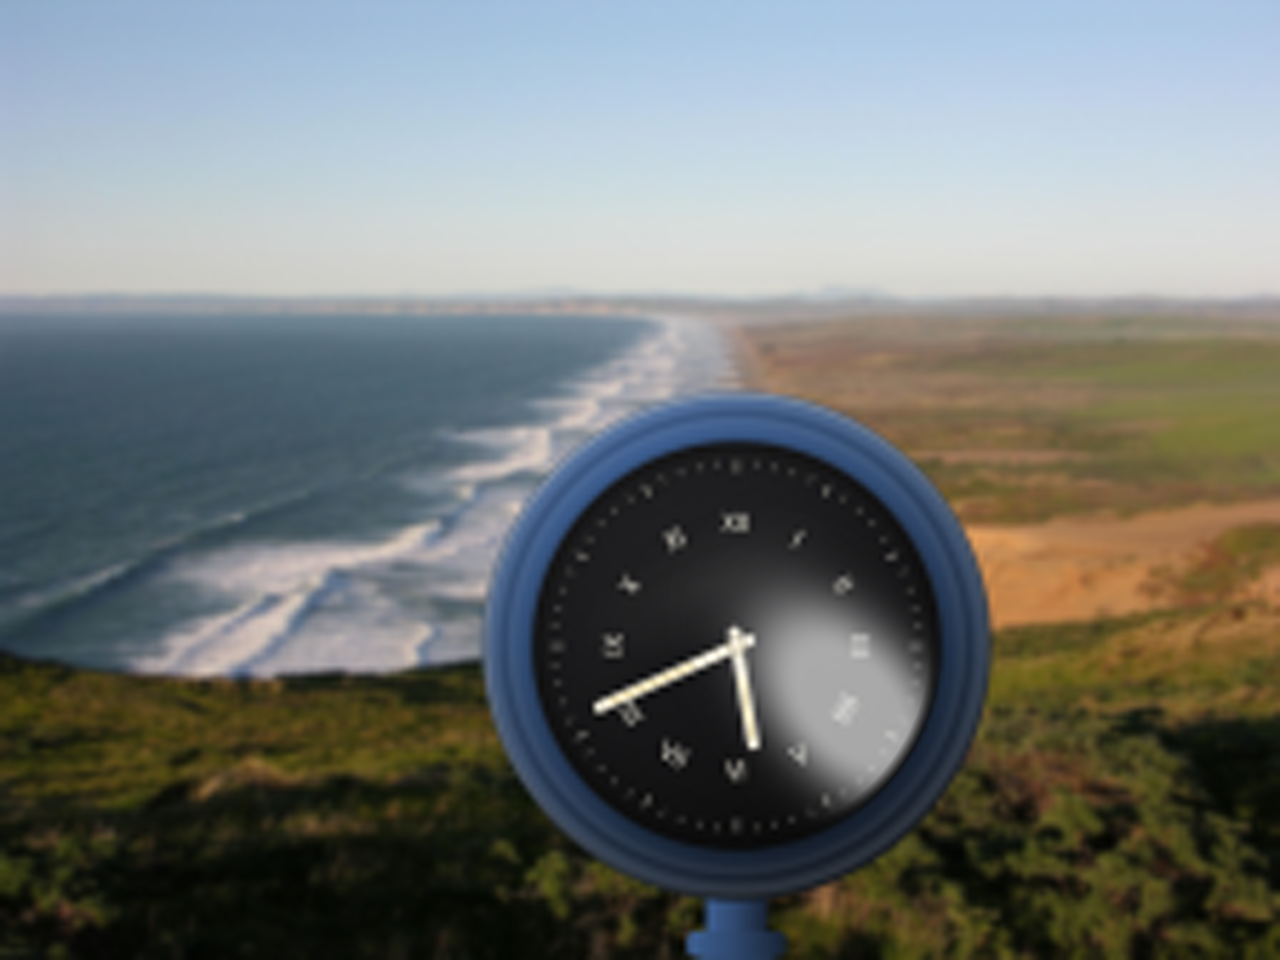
h=5 m=41
